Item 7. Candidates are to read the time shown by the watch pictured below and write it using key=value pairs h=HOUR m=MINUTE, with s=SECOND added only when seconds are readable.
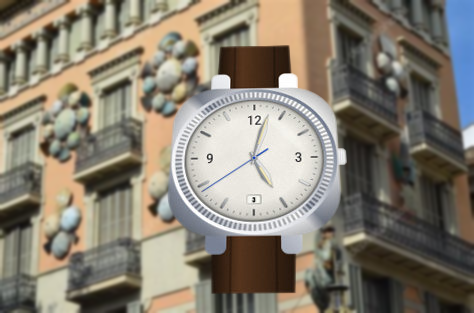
h=5 m=2 s=39
